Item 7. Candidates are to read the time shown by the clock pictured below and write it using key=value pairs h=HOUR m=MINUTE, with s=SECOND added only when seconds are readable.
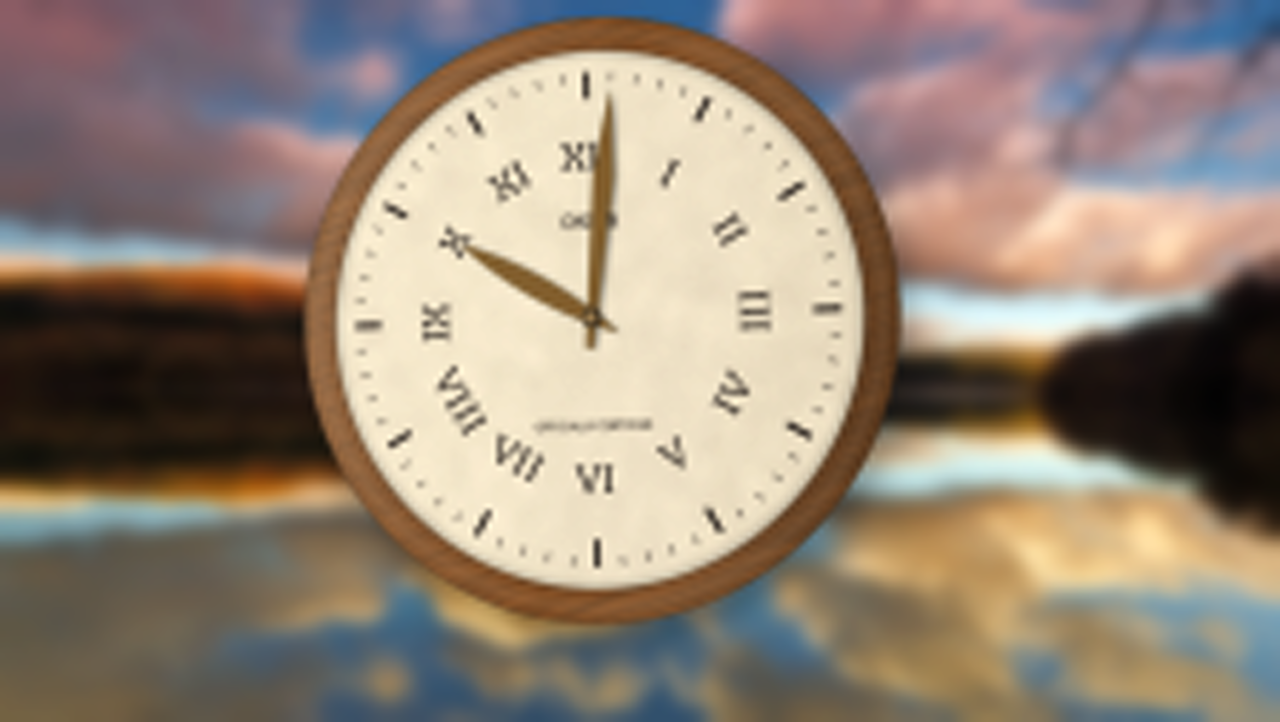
h=10 m=1
